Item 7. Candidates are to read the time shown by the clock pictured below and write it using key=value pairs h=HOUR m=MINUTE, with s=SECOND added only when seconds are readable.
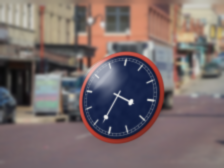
h=3 m=33
